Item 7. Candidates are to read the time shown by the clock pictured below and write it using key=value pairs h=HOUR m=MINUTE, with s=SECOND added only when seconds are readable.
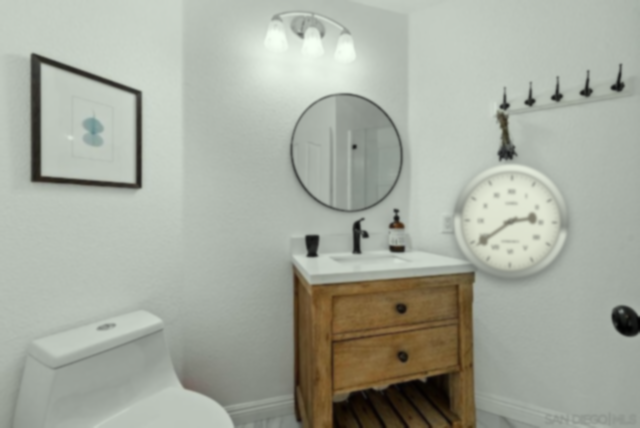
h=2 m=39
